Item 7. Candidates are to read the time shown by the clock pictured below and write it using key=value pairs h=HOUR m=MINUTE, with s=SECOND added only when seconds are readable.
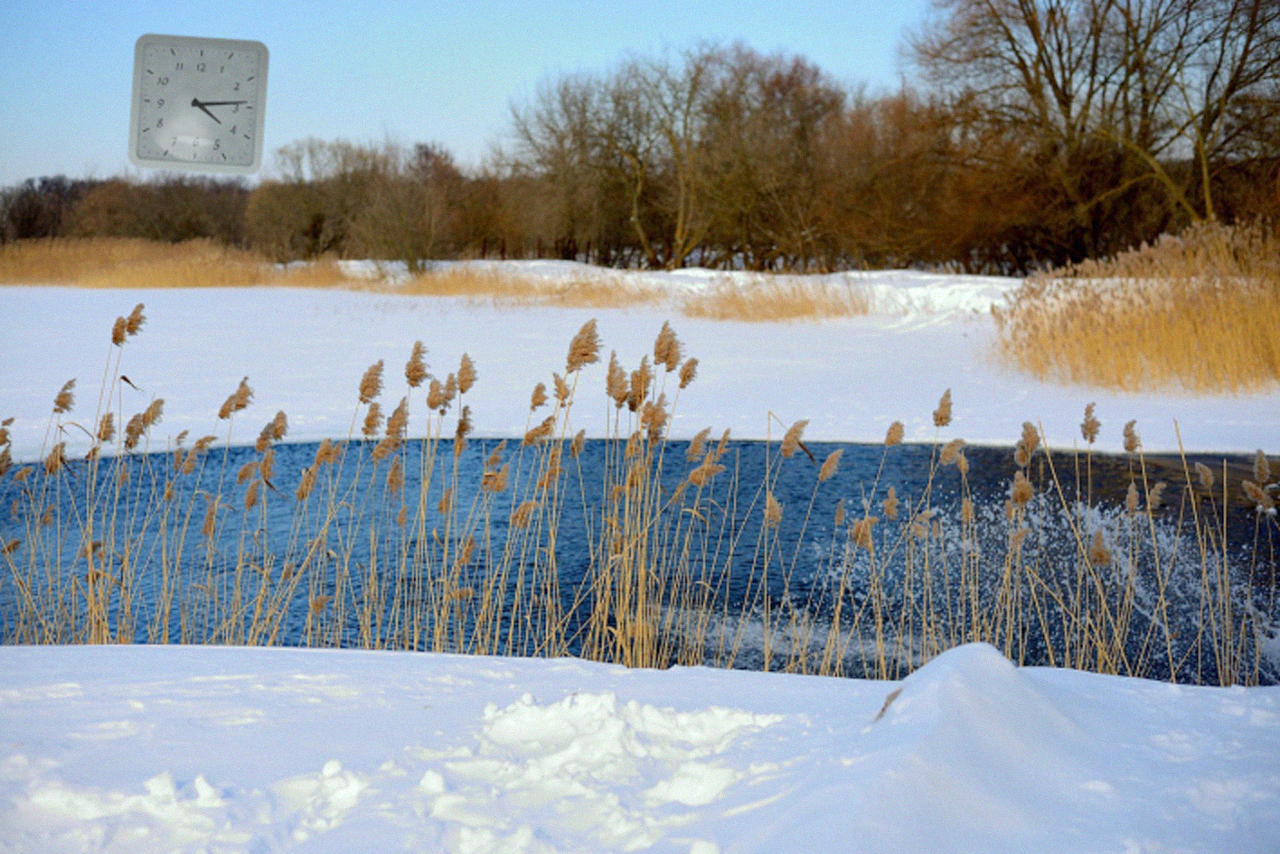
h=4 m=14
